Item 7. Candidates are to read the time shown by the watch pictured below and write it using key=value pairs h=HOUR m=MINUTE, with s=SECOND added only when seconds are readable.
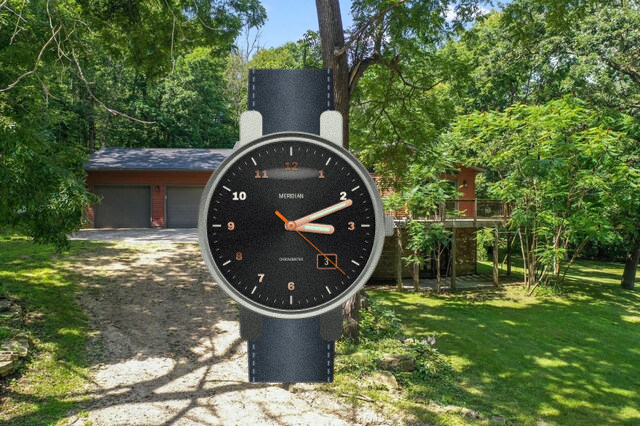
h=3 m=11 s=22
